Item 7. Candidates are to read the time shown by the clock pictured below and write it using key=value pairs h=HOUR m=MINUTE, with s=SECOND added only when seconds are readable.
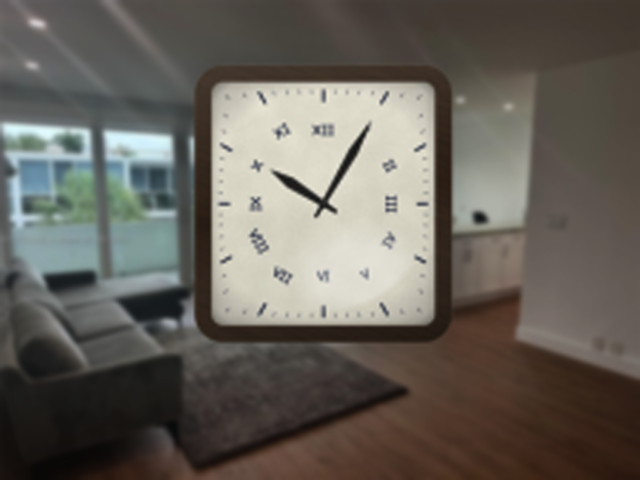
h=10 m=5
